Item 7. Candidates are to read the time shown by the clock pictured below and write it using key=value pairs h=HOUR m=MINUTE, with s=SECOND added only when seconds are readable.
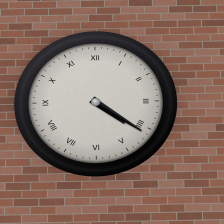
h=4 m=21
